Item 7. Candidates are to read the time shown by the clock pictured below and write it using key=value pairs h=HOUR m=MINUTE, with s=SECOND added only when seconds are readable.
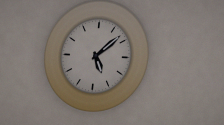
h=5 m=8
